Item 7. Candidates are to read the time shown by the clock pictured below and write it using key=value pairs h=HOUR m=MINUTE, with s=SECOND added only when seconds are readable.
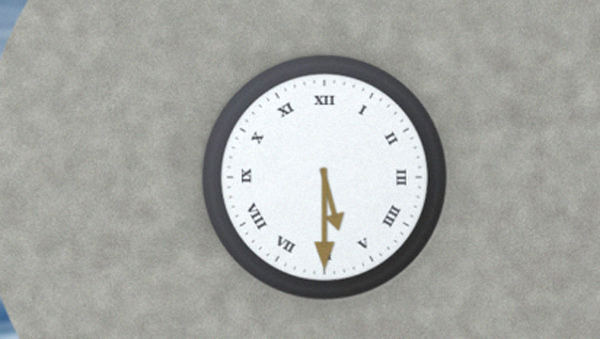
h=5 m=30
